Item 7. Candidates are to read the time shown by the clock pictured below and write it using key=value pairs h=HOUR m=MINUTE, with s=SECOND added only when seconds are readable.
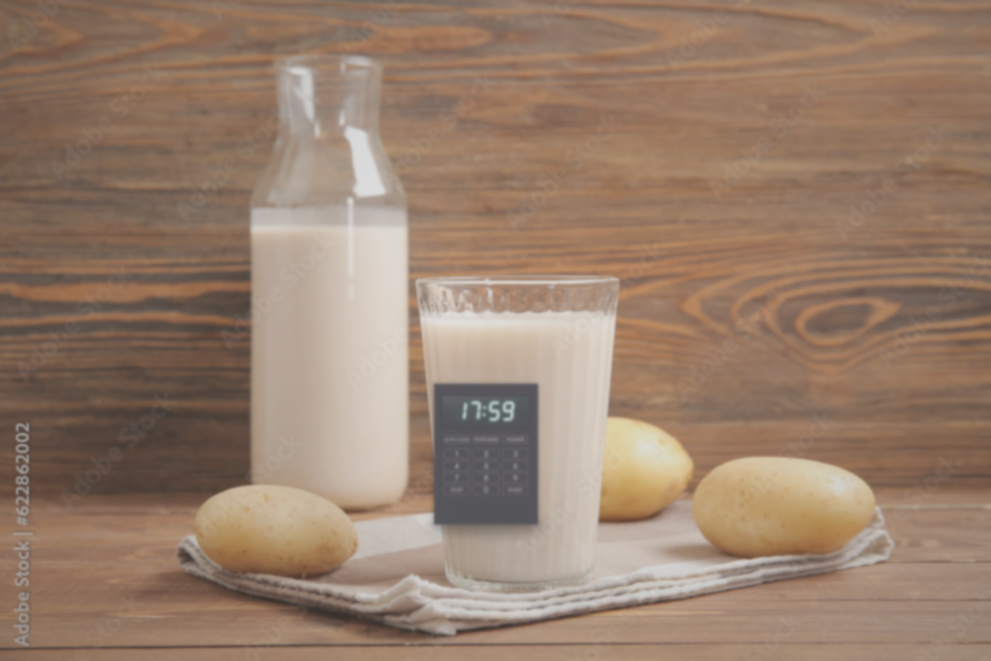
h=17 m=59
